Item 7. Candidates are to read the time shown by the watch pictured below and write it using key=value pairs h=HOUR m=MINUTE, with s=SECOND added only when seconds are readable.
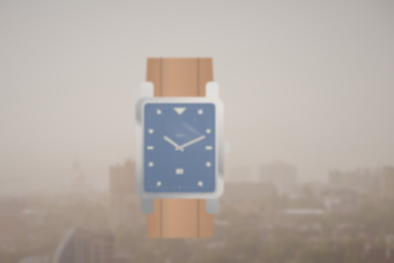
h=10 m=11
